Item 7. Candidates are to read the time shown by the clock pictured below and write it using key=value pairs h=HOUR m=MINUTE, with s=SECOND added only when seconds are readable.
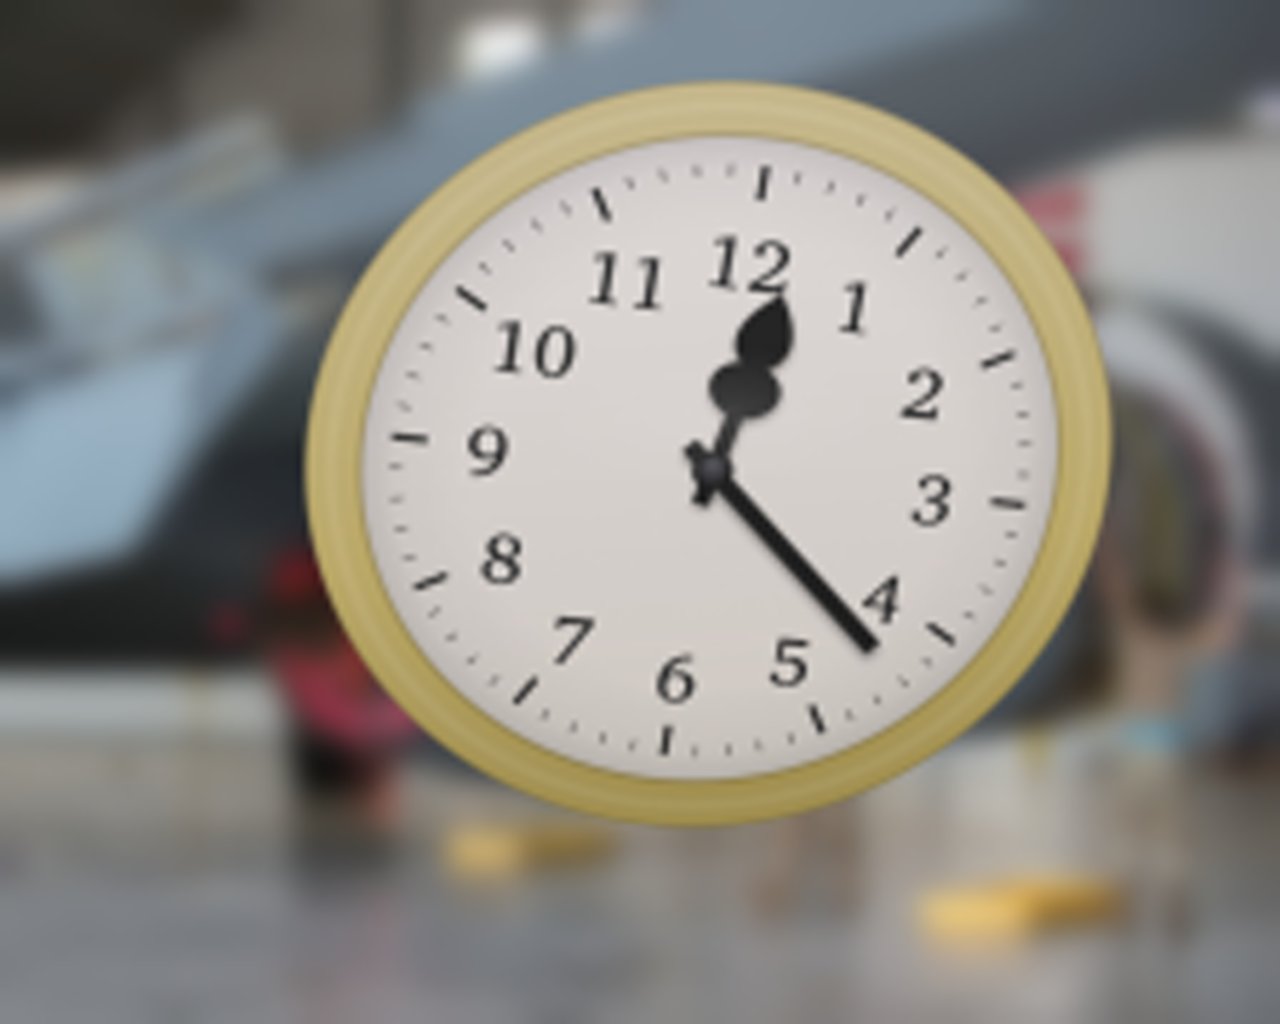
h=12 m=22
